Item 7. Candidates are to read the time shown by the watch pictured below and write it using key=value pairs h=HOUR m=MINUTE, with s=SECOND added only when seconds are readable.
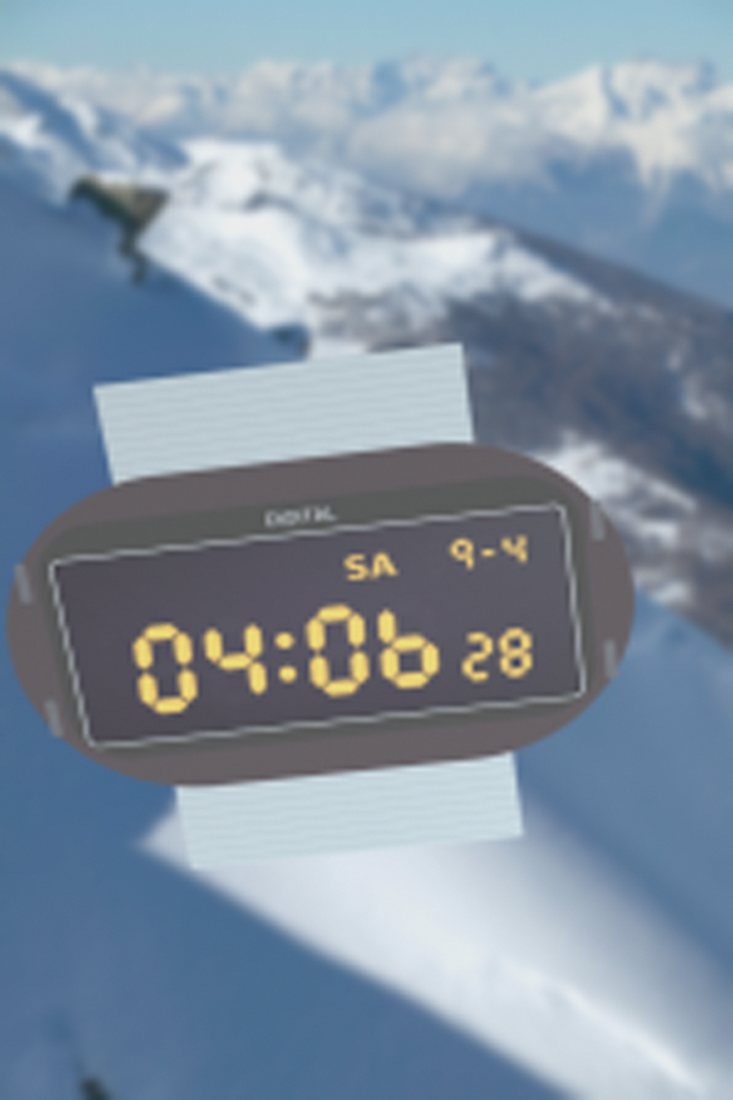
h=4 m=6 s=28
